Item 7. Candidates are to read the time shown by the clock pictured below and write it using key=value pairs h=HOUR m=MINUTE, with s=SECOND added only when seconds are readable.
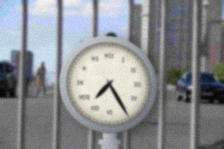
h=7 m=25
